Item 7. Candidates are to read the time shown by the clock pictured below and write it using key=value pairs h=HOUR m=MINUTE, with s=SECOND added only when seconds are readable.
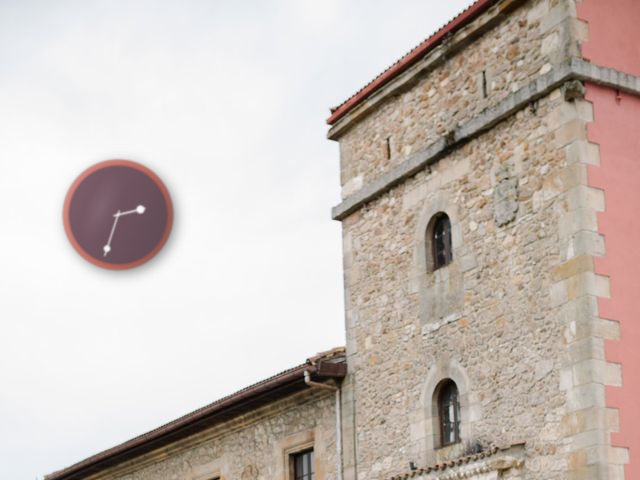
h=2 m=33
